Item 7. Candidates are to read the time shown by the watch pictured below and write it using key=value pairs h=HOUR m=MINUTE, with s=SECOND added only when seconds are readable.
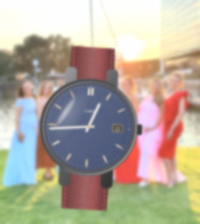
h=12 m=44
